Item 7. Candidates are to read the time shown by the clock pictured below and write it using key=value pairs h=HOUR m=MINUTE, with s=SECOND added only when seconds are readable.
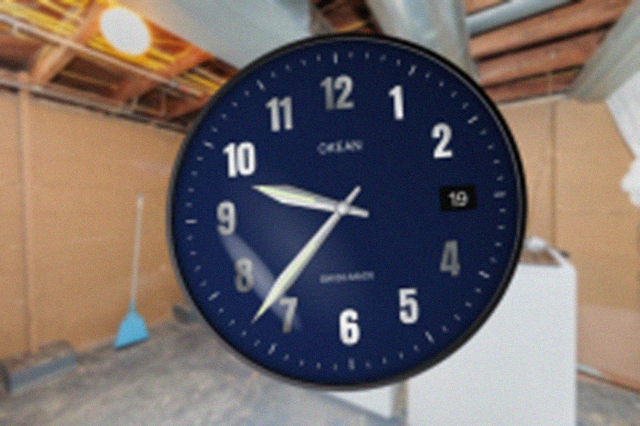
h=9 m=37
